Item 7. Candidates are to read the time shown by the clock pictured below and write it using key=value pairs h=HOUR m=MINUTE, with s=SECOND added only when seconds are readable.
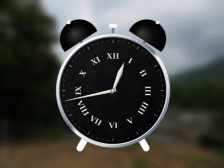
h=12 m=43
